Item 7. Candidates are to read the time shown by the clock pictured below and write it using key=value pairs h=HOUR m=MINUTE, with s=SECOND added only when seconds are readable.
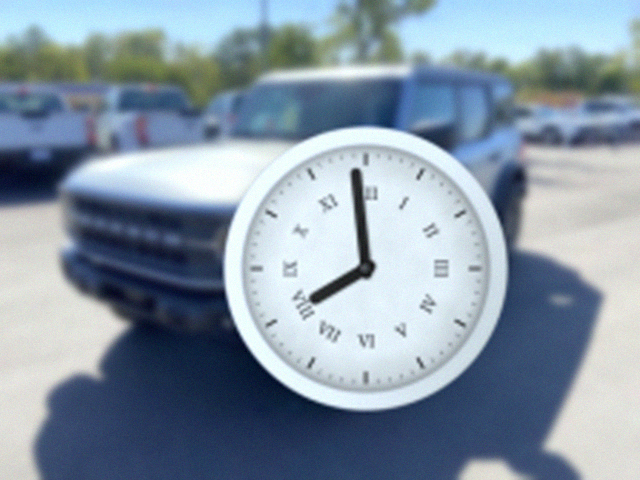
h=7 m=59
